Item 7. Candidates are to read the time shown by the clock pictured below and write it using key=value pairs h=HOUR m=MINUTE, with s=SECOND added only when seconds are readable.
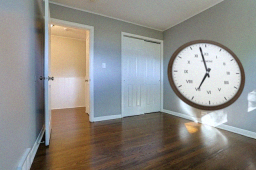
h=6 m=58
